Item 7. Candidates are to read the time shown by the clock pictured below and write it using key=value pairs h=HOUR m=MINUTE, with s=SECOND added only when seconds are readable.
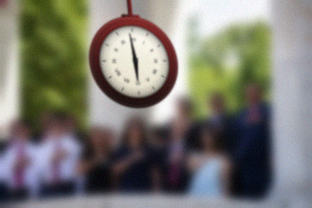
h=5 m=59
